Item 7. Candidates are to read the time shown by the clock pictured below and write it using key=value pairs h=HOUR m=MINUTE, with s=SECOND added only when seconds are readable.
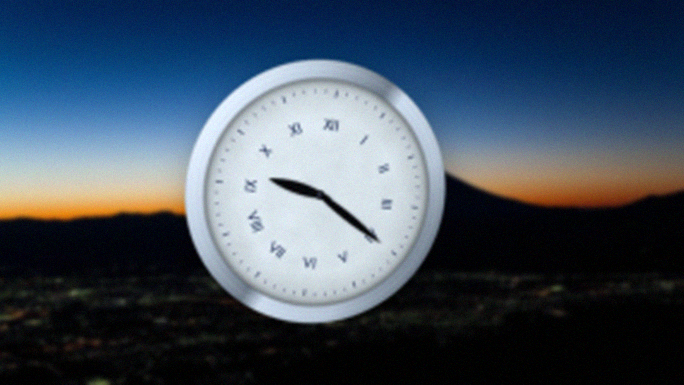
h=9 m=20
